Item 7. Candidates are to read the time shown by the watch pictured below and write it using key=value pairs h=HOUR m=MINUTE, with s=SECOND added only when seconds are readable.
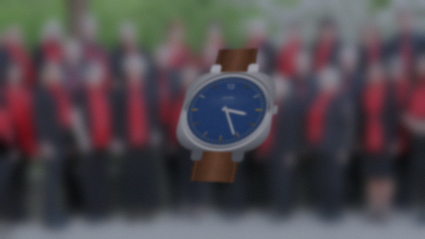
h=3 m=26
